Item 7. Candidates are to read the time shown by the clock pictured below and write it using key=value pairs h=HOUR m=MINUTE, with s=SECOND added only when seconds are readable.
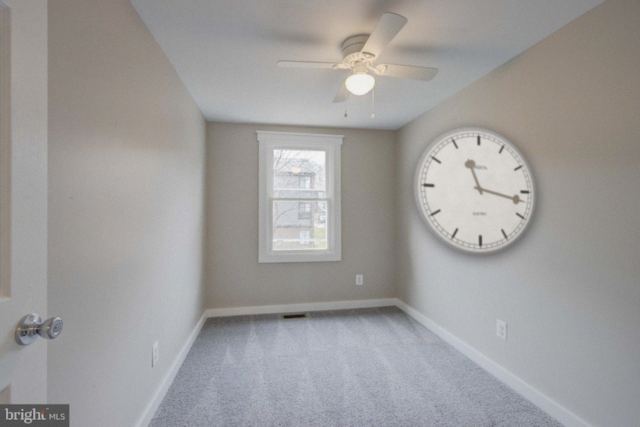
h=11 m=17
